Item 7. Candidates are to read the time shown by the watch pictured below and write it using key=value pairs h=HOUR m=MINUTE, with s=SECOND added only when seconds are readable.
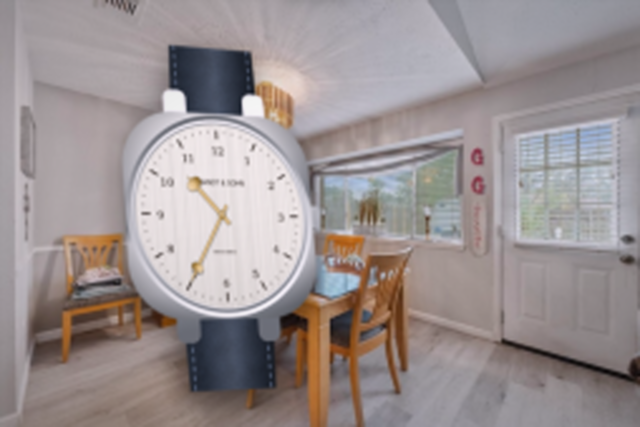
h=10 m=35
